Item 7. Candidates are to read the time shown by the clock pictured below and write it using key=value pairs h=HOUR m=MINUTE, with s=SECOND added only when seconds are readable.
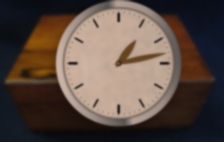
h=1 m=13
